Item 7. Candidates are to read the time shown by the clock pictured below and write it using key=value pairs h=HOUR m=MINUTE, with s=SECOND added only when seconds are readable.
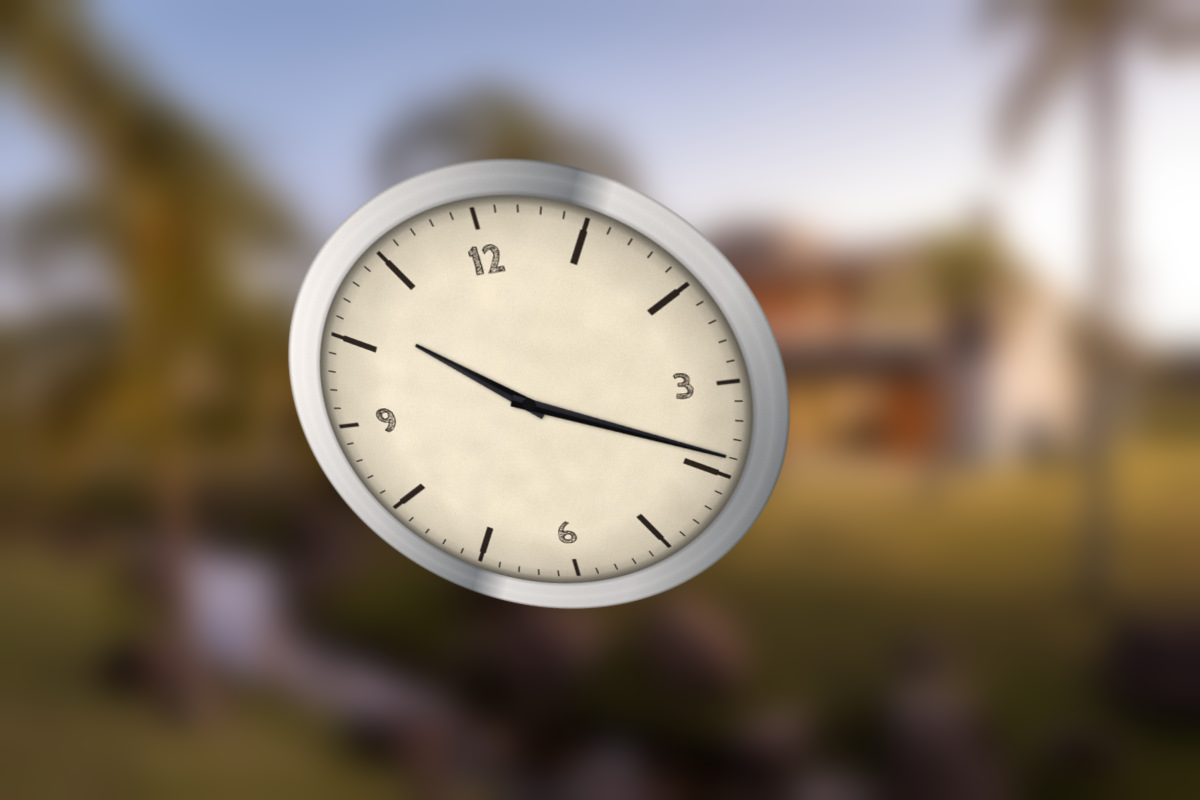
h=10 m=19
